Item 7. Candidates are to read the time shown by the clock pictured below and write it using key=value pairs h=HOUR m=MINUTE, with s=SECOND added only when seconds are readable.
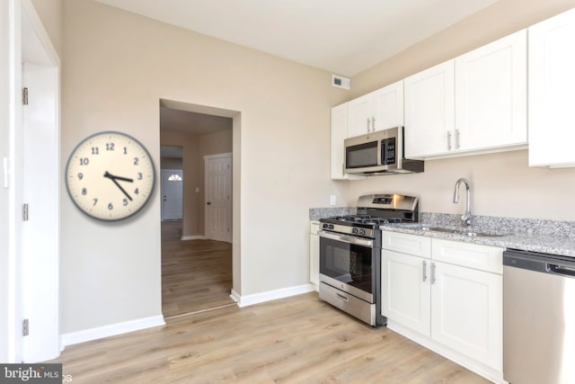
h=3 m=23
